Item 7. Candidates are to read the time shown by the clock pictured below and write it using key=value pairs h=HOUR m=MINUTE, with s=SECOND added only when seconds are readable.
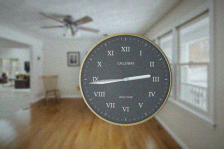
h=2 m=44
